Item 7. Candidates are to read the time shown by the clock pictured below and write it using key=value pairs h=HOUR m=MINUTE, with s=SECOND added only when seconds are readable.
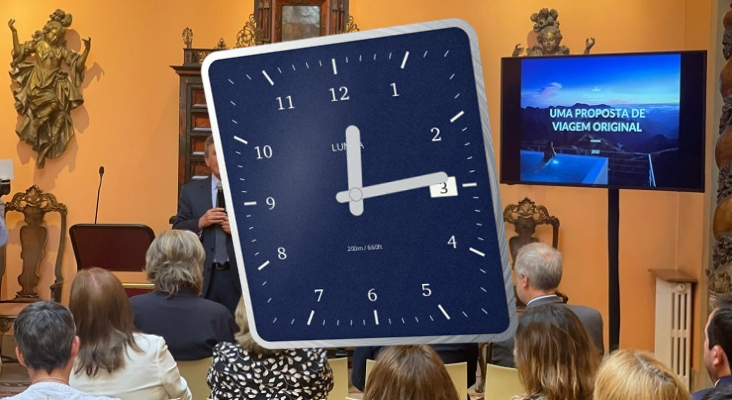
h=12 m=14
